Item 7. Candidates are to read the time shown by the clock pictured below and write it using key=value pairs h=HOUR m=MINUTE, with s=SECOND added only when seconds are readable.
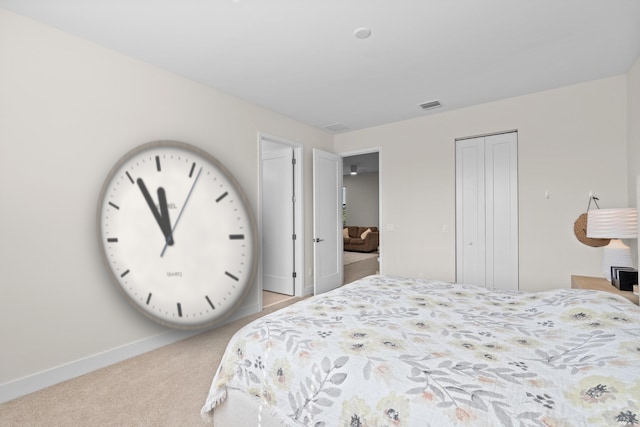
h=11 m=56 s=6
